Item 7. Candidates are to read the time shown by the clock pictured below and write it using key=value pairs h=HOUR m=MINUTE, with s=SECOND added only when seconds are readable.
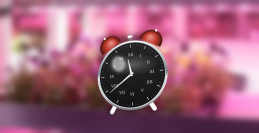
h=11 m=39
